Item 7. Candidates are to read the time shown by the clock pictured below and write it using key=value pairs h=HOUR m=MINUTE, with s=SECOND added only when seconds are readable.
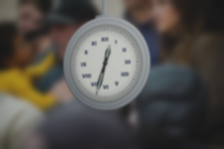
h=12 m=33
